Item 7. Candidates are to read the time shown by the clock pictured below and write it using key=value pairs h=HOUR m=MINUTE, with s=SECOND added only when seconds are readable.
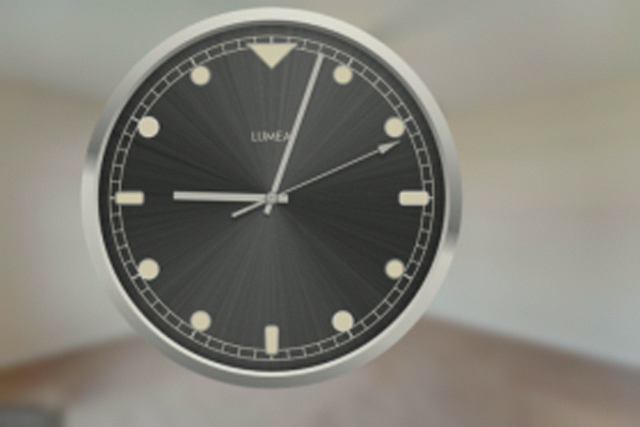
h=9 m=3 s=11
